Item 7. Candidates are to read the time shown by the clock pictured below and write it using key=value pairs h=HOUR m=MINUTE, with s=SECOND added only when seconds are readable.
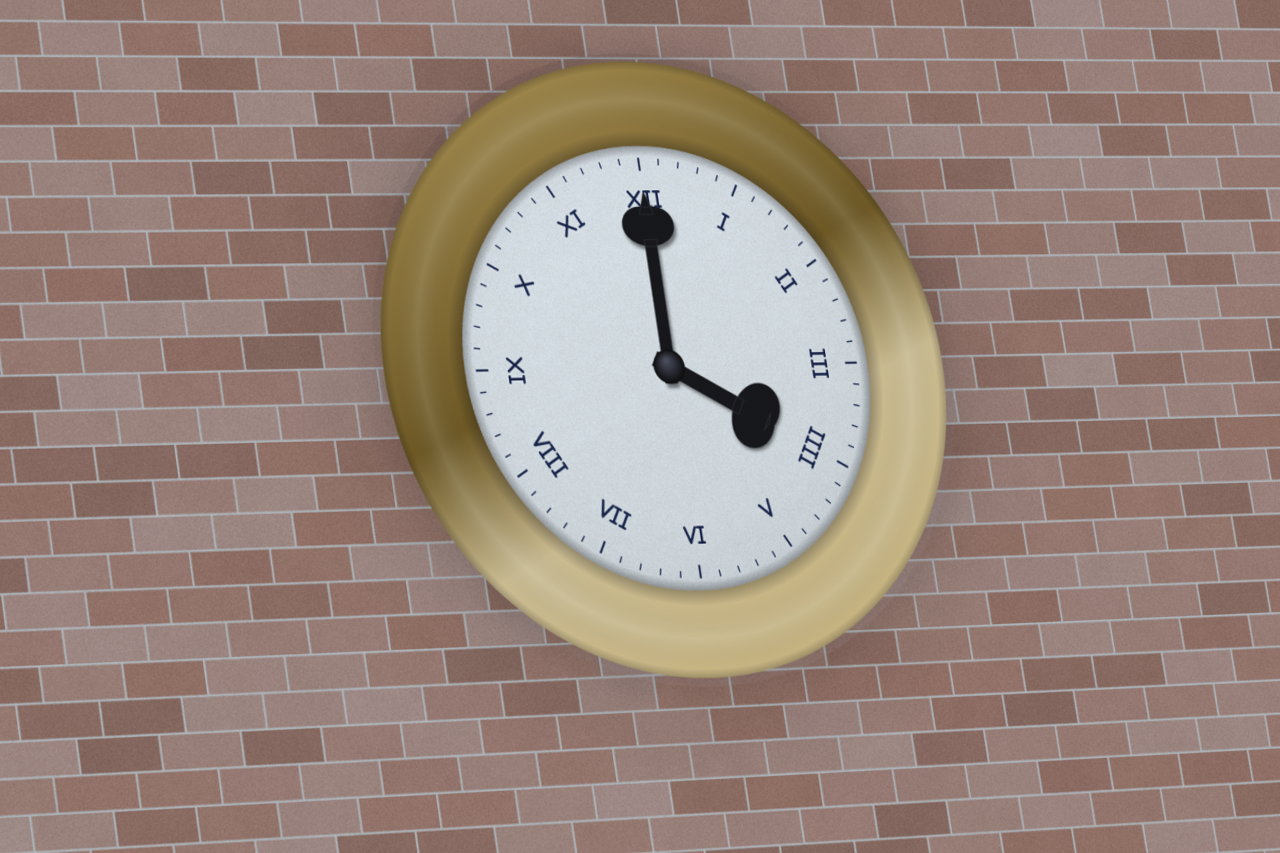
h=4 m=0
